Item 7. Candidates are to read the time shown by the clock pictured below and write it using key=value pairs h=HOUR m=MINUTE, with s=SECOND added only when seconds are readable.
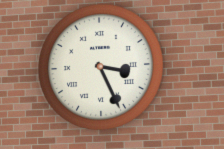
h=3 m=26
